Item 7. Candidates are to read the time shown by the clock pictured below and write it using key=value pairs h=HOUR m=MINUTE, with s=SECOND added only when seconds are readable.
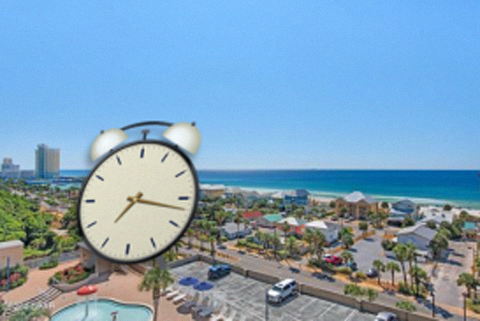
h=7 m=17
